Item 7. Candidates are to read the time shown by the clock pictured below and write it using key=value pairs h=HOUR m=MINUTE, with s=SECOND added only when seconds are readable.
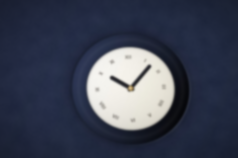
h=10 m=7
